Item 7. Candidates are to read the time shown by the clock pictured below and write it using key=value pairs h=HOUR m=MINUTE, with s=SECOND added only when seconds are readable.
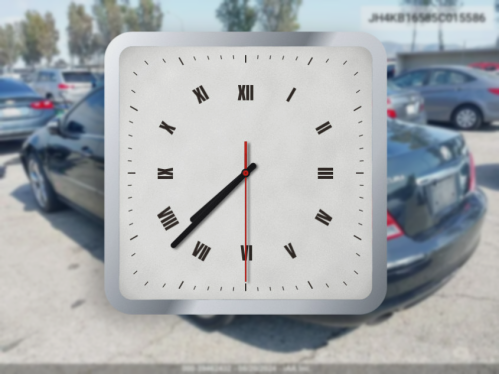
h=7 m=37 s=30
